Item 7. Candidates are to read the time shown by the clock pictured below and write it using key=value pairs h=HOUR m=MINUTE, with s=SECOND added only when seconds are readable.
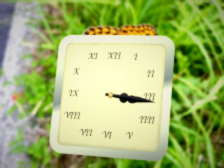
h=3 m=16
